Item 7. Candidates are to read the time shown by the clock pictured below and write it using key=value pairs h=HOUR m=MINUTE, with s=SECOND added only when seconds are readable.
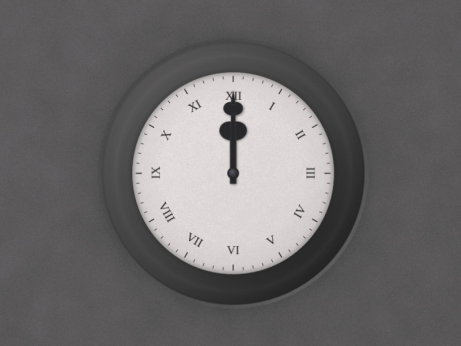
h=12 m=0
